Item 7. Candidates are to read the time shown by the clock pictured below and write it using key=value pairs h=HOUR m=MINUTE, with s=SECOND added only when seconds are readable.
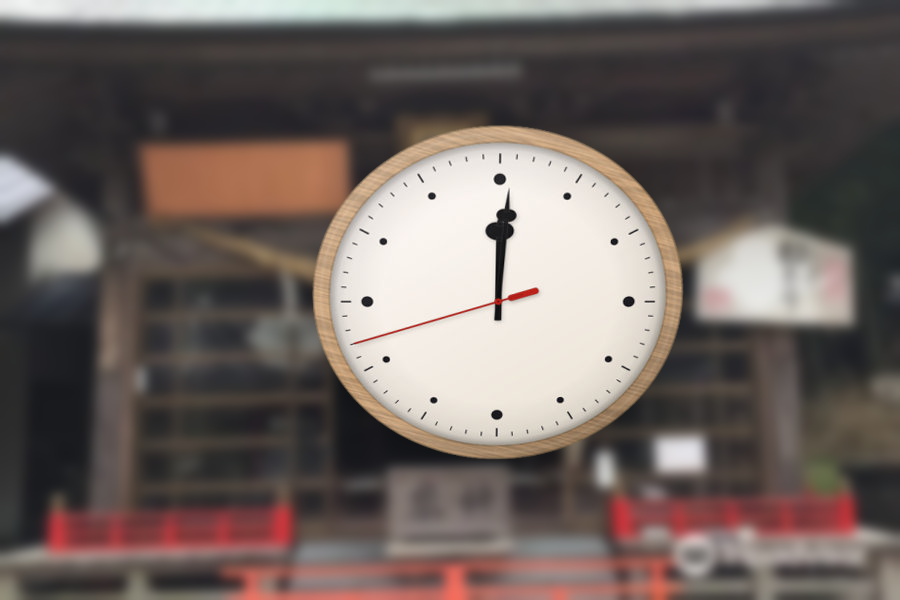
h=12 m=0 s=42
